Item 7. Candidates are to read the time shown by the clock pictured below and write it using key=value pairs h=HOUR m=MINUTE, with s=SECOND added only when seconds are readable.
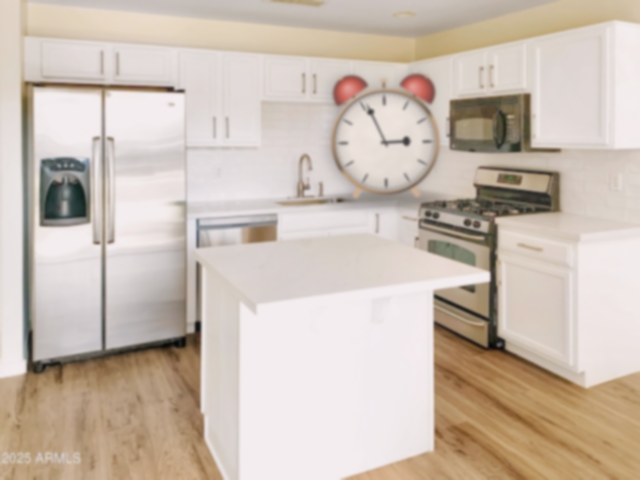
h=2 m=56
